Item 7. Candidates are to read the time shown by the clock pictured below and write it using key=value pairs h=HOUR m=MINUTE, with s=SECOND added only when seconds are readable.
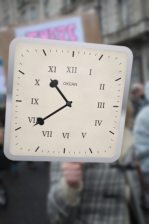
h=10 m=39
